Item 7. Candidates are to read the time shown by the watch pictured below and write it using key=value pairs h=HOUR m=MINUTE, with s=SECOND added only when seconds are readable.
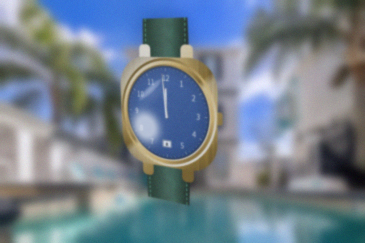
h=11 m=59
